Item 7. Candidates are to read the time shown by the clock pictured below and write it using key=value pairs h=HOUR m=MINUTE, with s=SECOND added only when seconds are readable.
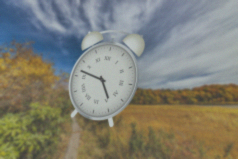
h=4 m=47
